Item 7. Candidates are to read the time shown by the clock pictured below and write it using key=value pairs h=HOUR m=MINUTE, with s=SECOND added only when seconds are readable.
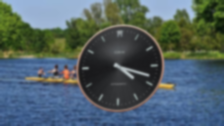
h=4 m=18
